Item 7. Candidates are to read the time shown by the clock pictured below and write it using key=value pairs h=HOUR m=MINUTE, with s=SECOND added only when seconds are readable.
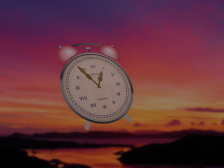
h=12 m=54
